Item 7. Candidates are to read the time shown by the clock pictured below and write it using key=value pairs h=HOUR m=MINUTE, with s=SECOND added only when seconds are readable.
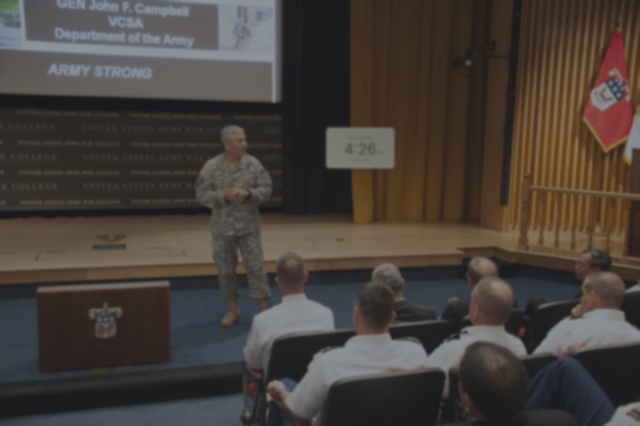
h=4 m=26
